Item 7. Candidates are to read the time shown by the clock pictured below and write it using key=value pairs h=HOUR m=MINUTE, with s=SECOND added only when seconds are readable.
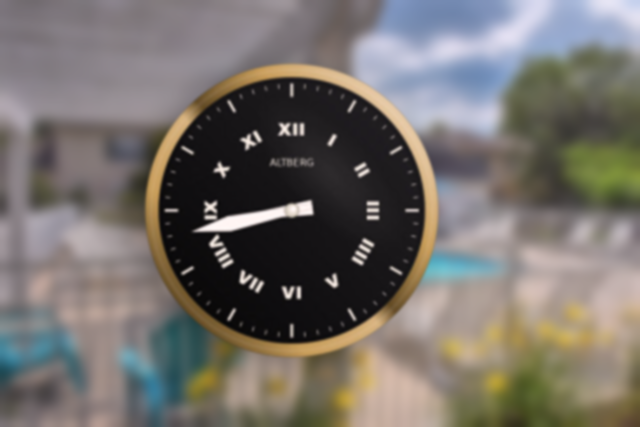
h=8 m=43
